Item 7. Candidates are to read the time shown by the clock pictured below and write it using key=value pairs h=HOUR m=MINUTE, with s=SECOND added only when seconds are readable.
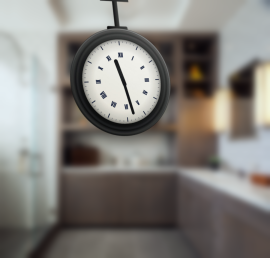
h=11 m=28
